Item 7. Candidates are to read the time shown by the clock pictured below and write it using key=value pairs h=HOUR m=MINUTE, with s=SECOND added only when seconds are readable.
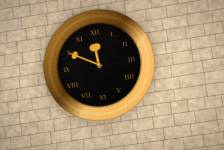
h=11 m=50
